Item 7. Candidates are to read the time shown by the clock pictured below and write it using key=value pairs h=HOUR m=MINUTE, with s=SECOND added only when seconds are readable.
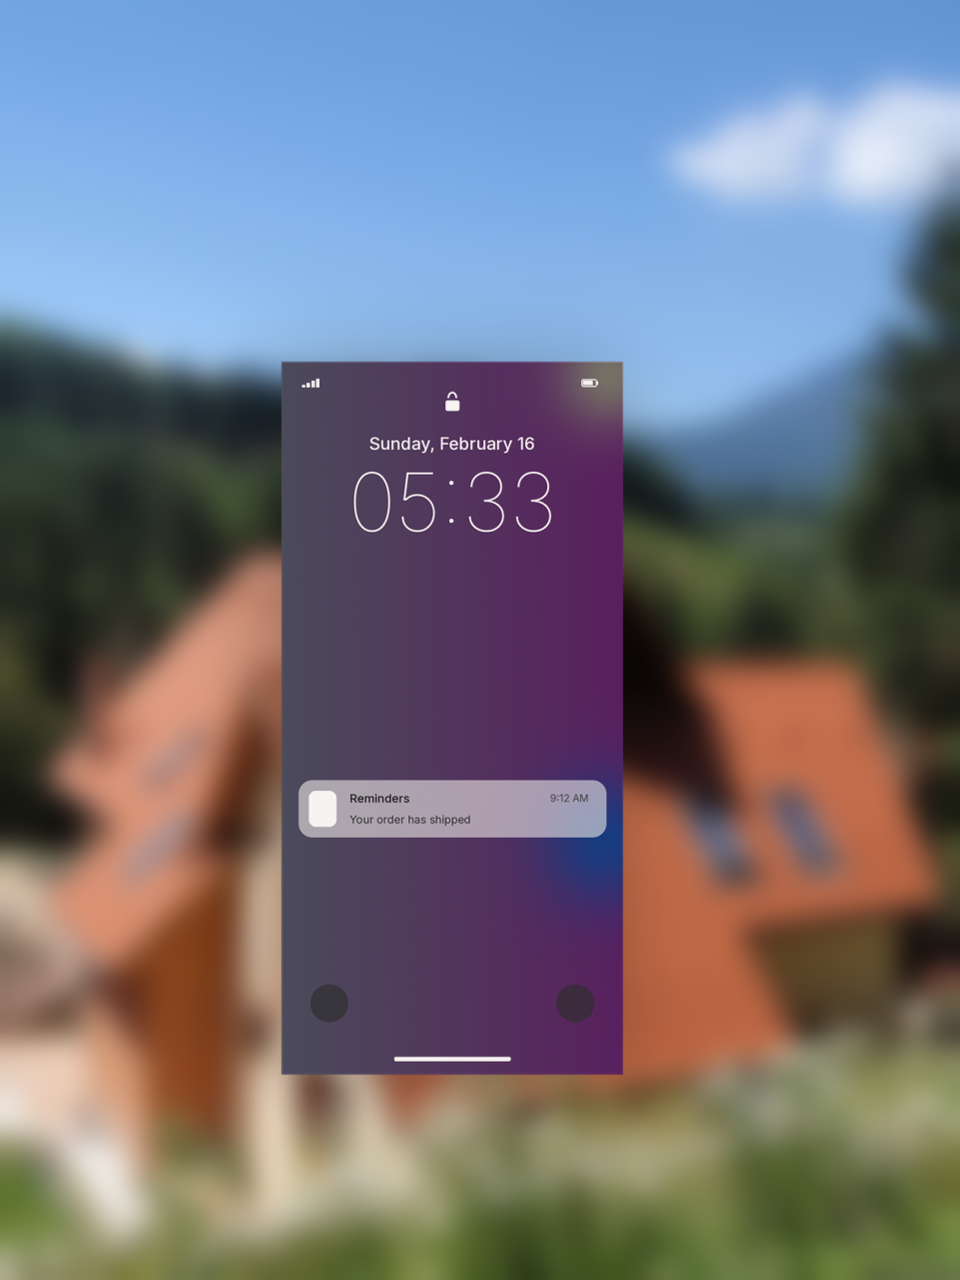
h=5 m=33
